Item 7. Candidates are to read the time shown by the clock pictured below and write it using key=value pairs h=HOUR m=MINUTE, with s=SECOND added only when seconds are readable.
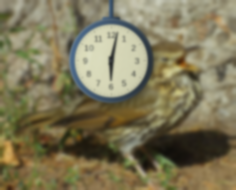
h=6 m=2
